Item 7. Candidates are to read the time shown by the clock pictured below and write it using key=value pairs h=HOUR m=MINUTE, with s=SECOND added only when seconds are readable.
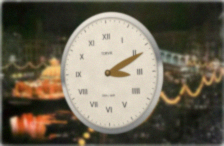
h=3 m=11
